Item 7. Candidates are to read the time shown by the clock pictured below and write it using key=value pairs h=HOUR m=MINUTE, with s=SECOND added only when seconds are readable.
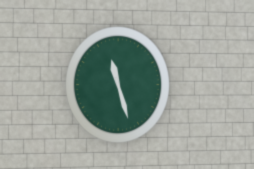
h=11 m=27
